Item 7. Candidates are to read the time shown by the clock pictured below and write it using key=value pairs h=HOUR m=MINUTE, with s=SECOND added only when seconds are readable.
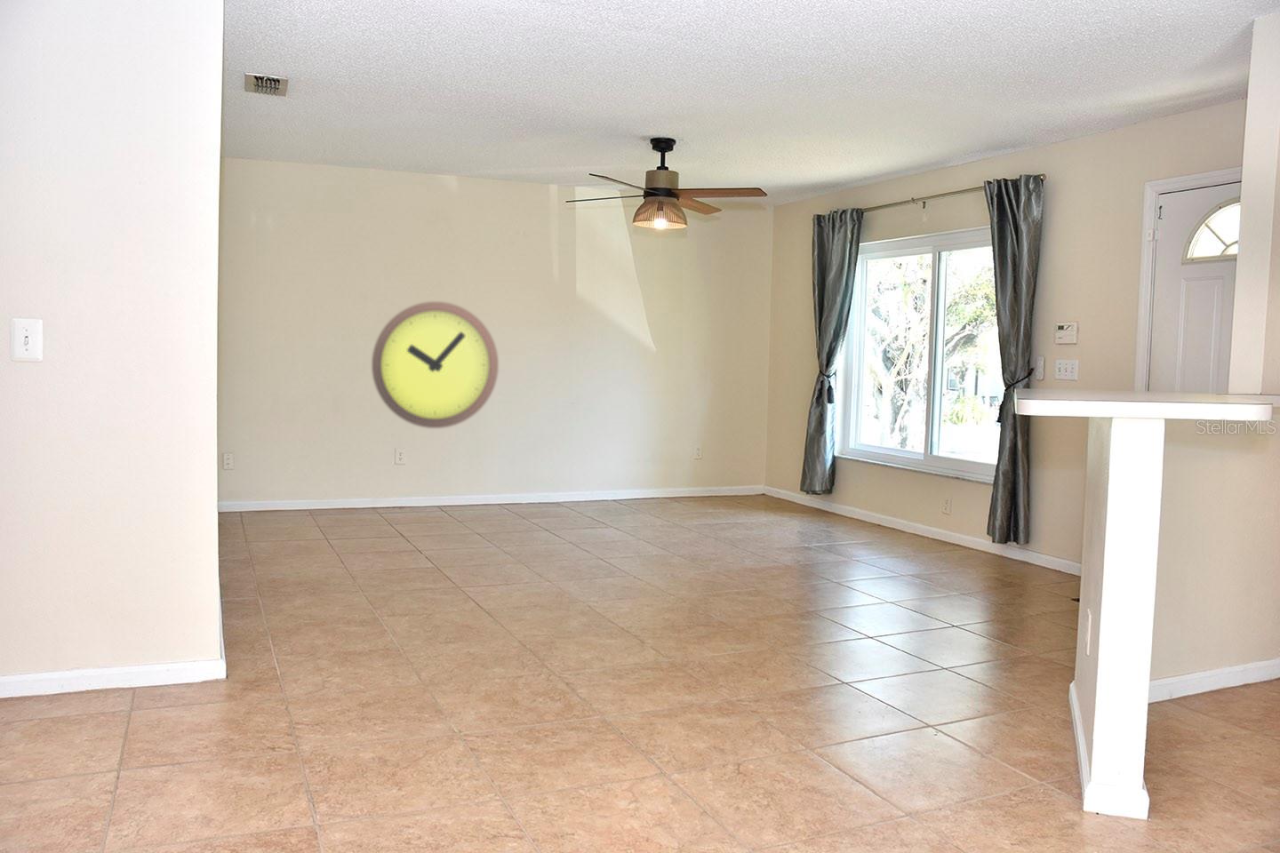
h=10 m=7
